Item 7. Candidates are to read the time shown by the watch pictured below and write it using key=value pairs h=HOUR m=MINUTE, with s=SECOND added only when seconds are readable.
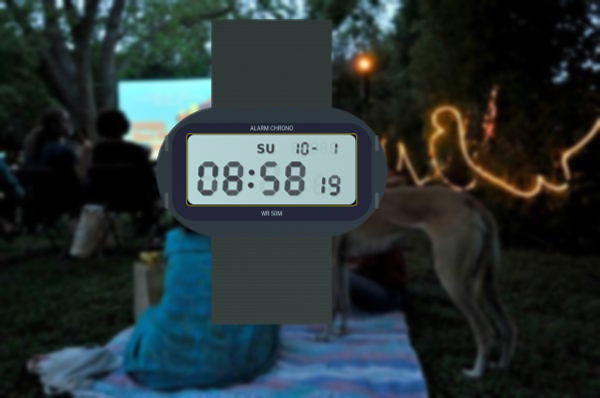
h=8 m=58 s=19
